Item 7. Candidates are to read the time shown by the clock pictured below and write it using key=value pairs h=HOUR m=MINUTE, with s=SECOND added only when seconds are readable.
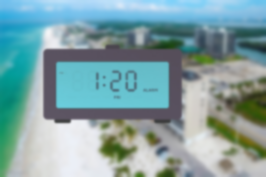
h=1 m=20
